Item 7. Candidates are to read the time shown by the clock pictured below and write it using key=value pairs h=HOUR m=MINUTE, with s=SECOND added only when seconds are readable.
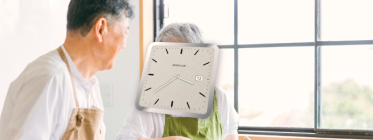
h=3 m=38
